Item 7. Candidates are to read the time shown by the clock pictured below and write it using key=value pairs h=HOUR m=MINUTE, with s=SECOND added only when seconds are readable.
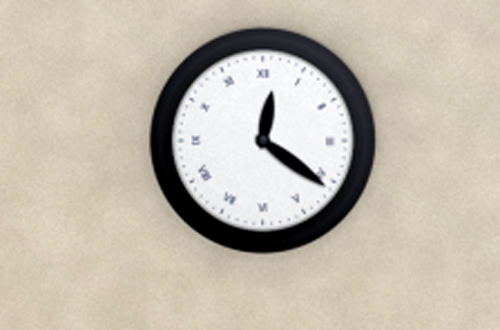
h=12 m=21
